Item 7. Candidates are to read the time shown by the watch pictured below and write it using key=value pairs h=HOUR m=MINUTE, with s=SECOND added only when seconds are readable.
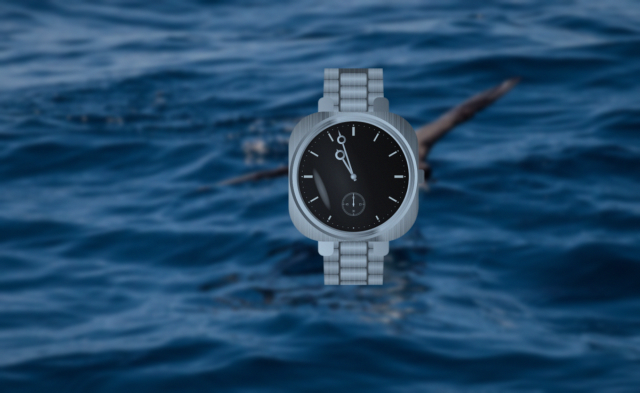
h=10 m=57
